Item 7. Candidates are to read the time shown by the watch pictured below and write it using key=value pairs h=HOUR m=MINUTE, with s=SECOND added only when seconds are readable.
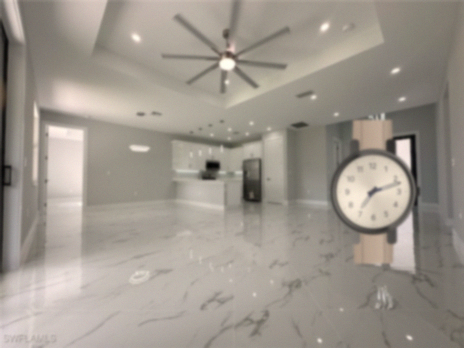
h=7 m=12
